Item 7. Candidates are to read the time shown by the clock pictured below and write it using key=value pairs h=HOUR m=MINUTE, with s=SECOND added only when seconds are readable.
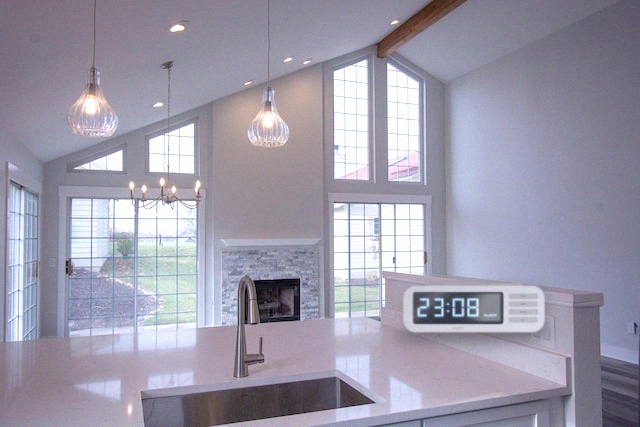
h=23 m=8
